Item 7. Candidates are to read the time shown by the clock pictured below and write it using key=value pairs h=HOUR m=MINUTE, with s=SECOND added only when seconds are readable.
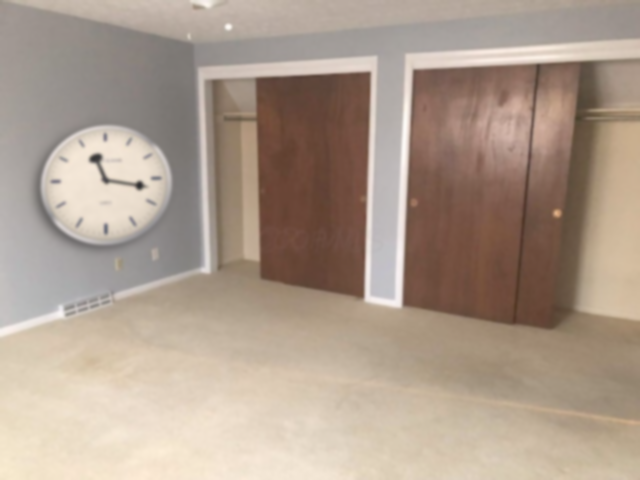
h=11 m=17
